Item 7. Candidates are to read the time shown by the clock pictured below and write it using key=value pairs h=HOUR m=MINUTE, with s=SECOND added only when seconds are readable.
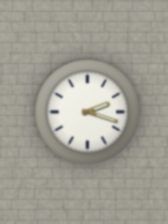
h=2 m=18
